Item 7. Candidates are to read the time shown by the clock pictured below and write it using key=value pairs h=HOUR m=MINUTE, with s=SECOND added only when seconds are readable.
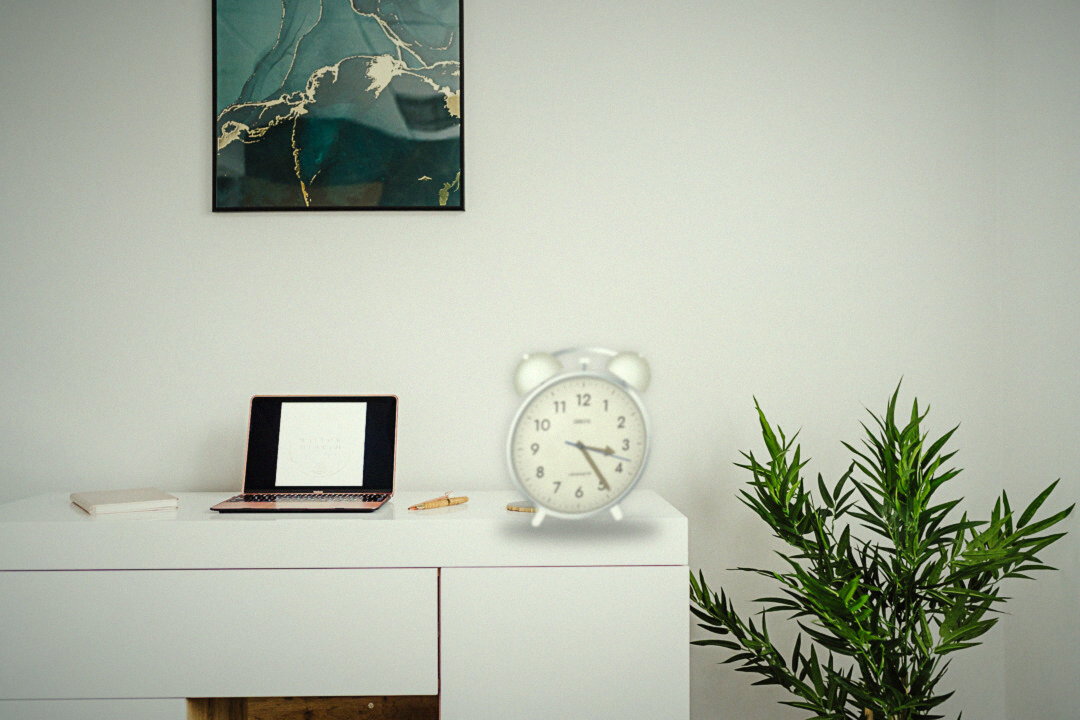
h=3 m=24 s=18
